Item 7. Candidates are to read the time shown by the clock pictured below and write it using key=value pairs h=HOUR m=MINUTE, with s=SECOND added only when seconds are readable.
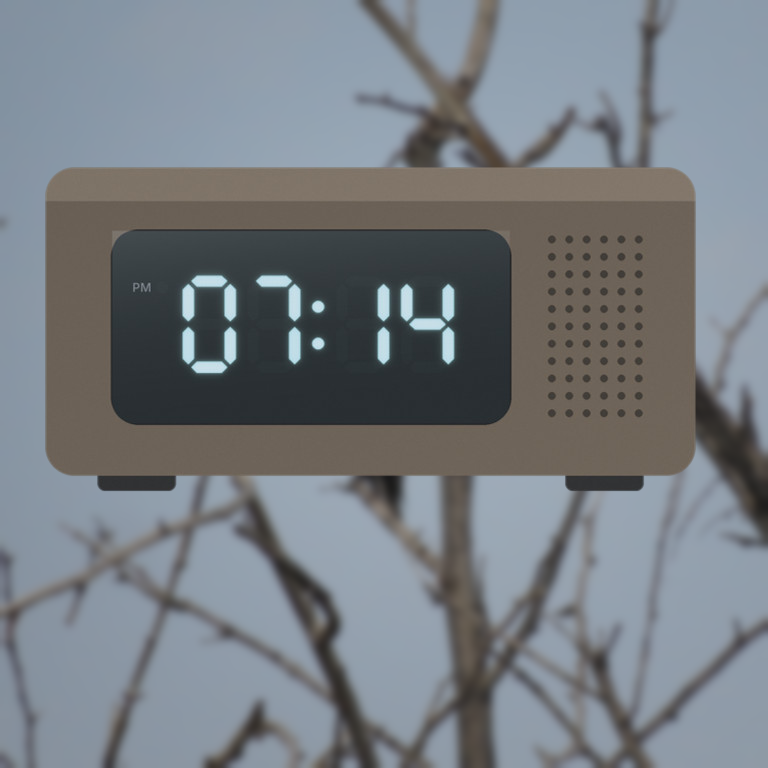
h=7 m=14
